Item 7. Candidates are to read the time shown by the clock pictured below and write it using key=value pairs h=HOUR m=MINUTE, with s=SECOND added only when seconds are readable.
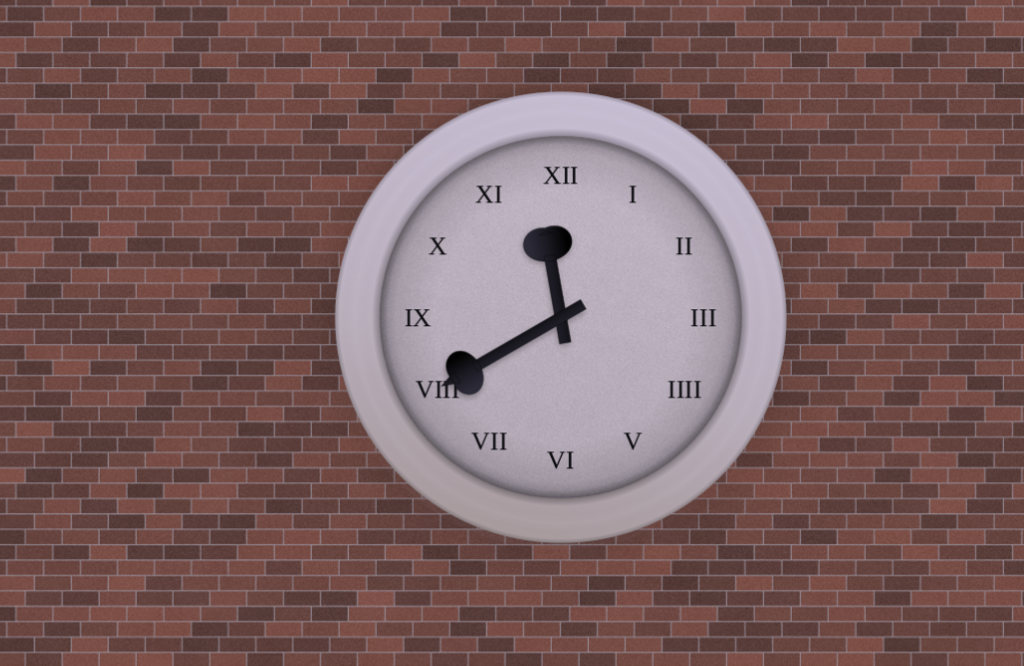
h=11 m=40
